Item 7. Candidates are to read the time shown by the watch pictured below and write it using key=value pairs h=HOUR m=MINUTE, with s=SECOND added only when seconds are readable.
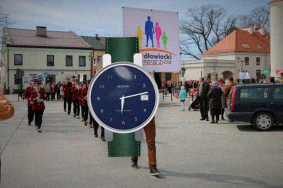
h=6 m=13
